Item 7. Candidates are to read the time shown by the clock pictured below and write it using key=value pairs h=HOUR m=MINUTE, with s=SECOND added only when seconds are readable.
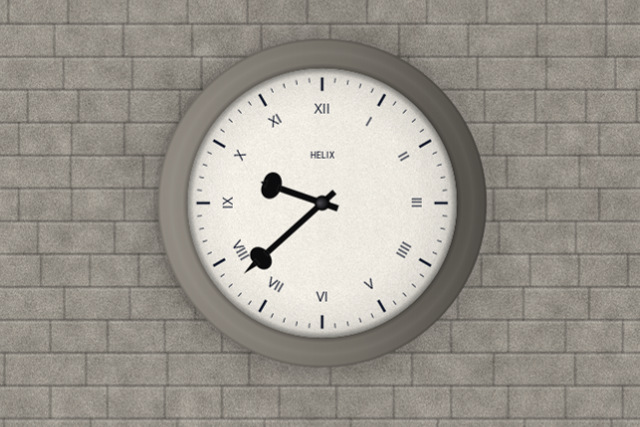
h=9 m=38
